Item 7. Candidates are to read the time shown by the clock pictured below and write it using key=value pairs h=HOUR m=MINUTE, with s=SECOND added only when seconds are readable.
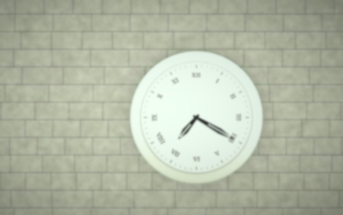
h=7 m=20
